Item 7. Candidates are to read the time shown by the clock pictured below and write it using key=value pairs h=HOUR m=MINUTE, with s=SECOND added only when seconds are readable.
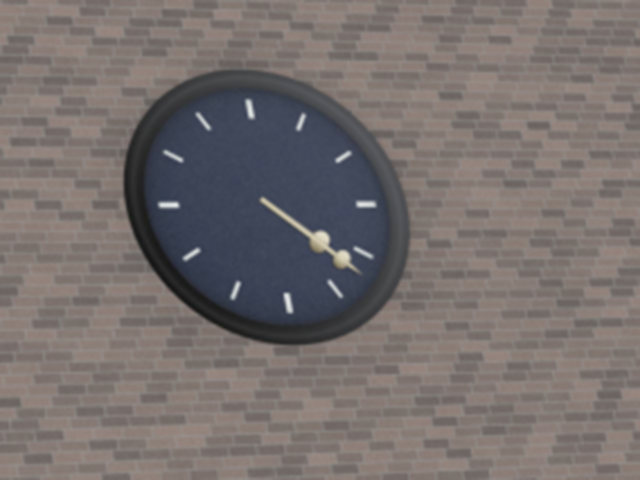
h=4 m=22
